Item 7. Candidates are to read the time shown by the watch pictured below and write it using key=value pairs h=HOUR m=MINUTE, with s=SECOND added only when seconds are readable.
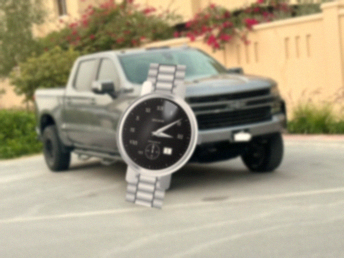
h=3 m=9
